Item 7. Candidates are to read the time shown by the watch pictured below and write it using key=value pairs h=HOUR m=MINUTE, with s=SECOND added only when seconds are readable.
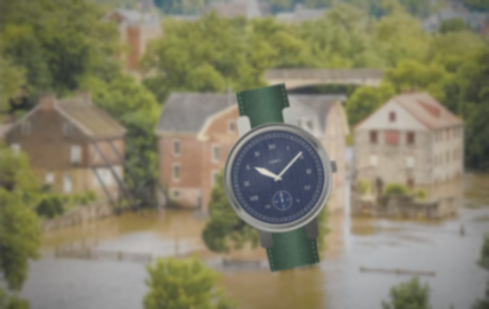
h=10 m=9
